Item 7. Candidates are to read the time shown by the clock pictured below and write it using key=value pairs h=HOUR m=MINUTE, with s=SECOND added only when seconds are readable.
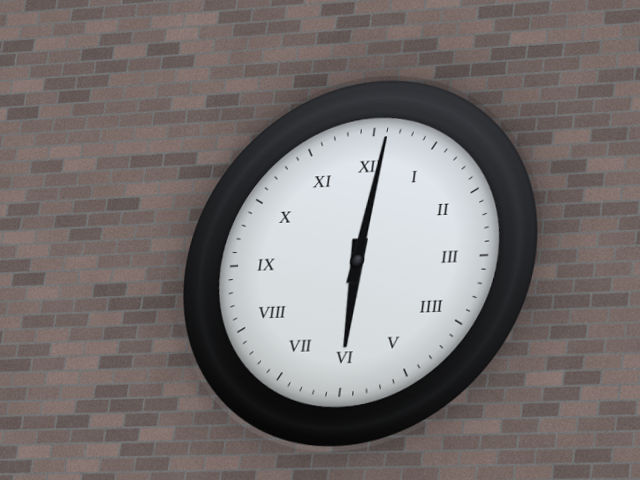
h=6 m=1
